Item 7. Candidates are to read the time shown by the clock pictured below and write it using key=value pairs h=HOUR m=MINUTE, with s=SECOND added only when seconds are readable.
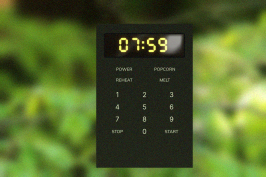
h=7 m=59
